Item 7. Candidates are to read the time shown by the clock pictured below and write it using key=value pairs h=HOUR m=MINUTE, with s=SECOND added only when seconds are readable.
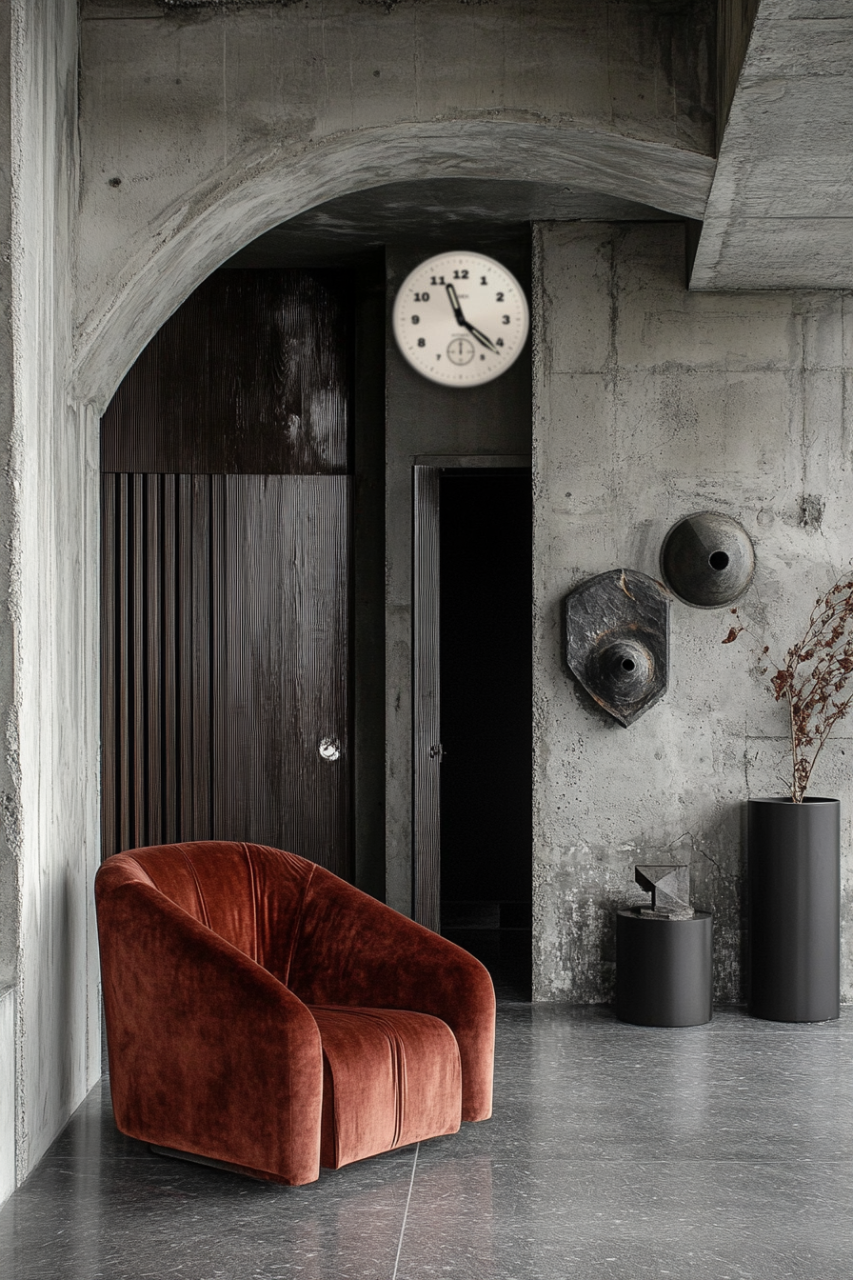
h=11 m=22
